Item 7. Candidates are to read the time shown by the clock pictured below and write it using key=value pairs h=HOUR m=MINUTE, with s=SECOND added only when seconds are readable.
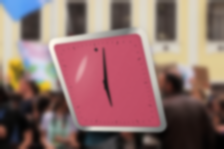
h=6 m=2
